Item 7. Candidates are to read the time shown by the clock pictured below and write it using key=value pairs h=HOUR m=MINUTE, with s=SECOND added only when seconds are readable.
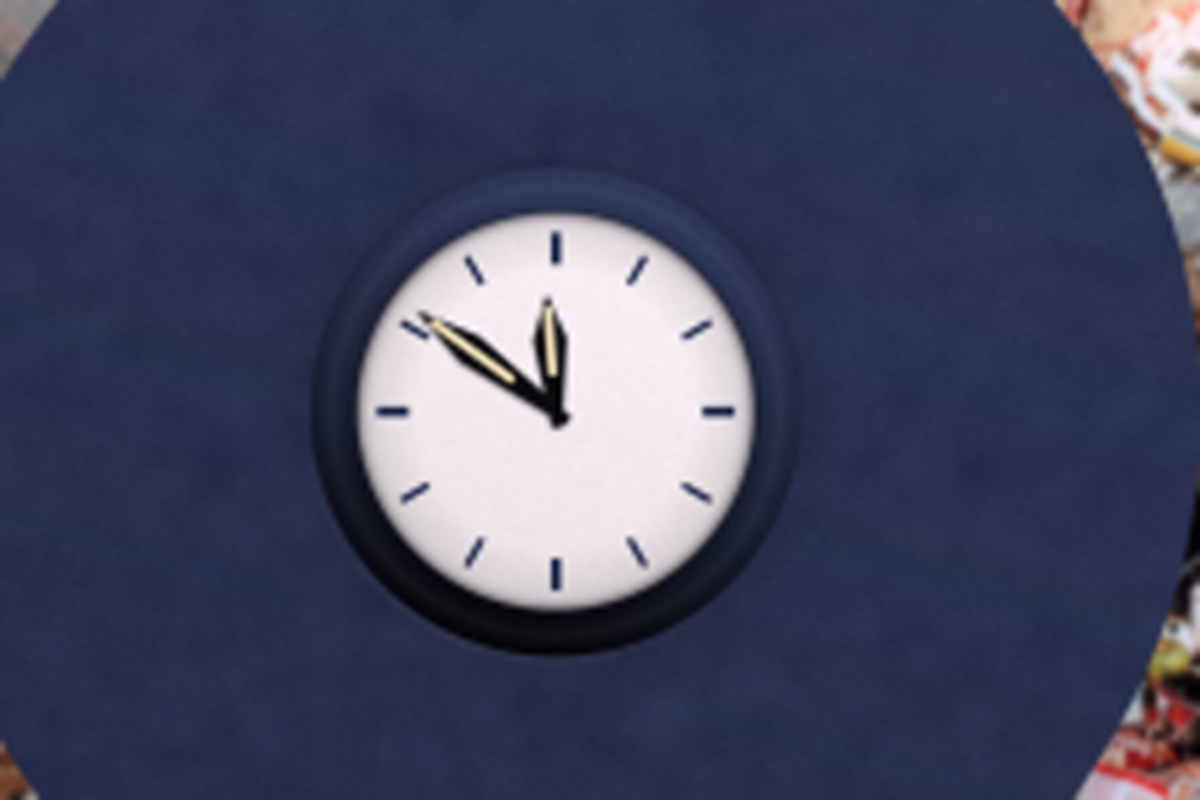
h=11 m=51
